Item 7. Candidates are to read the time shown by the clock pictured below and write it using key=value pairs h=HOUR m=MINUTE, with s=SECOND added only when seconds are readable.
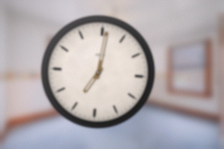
h=7 m=1
